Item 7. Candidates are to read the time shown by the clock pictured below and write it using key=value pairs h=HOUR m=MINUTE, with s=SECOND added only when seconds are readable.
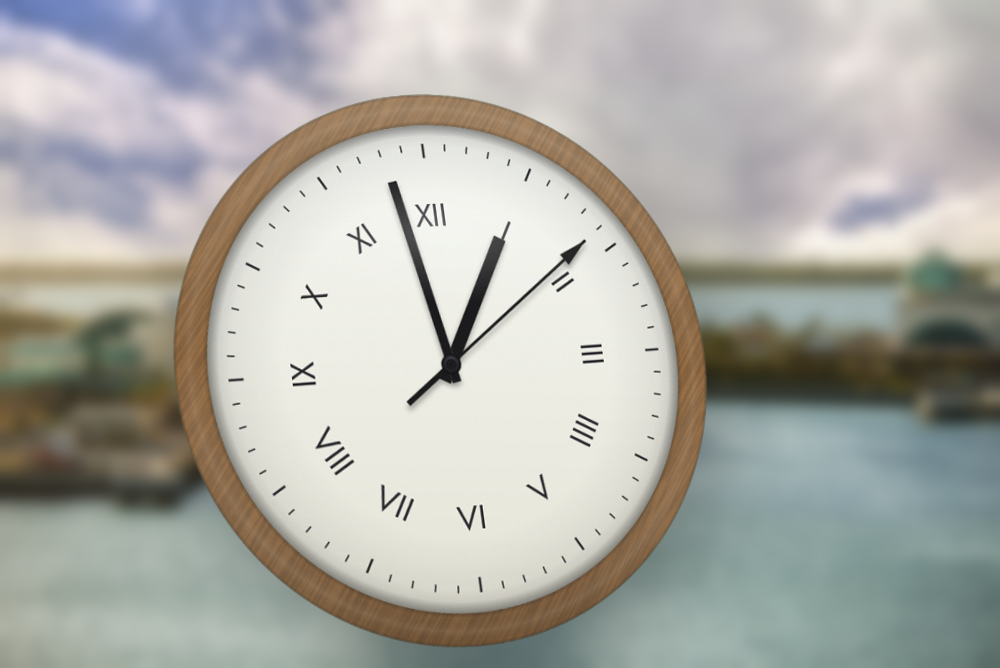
h=12 m=58 s=9
